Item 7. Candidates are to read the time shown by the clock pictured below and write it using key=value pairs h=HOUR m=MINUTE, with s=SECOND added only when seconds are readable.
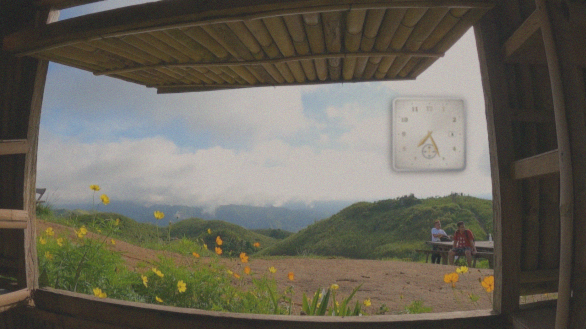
h=7 m=26
